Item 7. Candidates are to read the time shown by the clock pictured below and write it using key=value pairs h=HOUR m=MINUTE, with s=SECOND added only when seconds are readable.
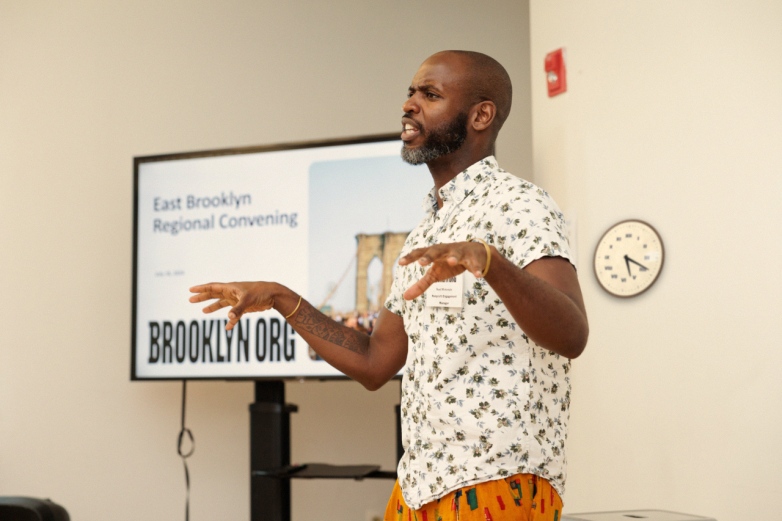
h=5 m=19
